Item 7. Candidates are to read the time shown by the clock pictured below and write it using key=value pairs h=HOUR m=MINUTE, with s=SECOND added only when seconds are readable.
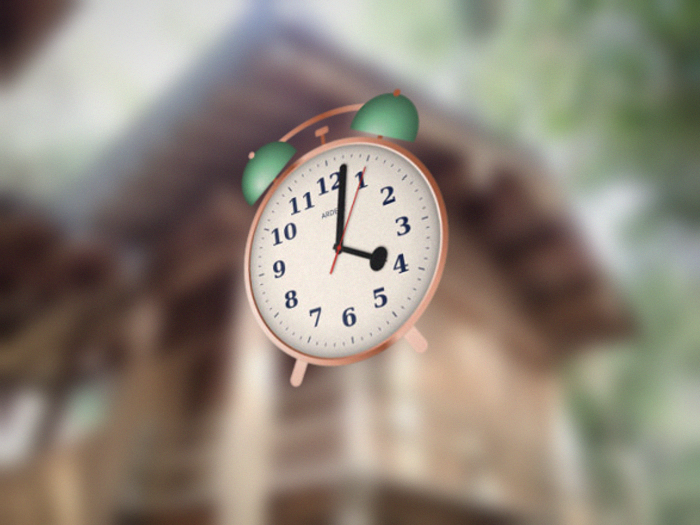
h=4 m=2 s=5
